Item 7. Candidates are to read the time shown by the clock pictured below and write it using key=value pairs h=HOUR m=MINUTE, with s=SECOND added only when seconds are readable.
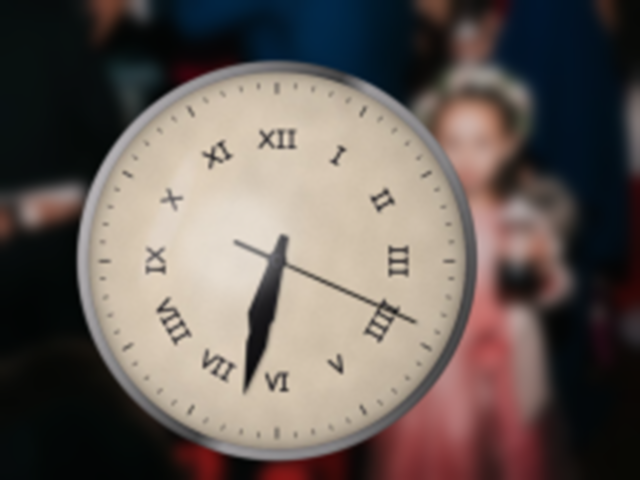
h=6 m=32 s=19
